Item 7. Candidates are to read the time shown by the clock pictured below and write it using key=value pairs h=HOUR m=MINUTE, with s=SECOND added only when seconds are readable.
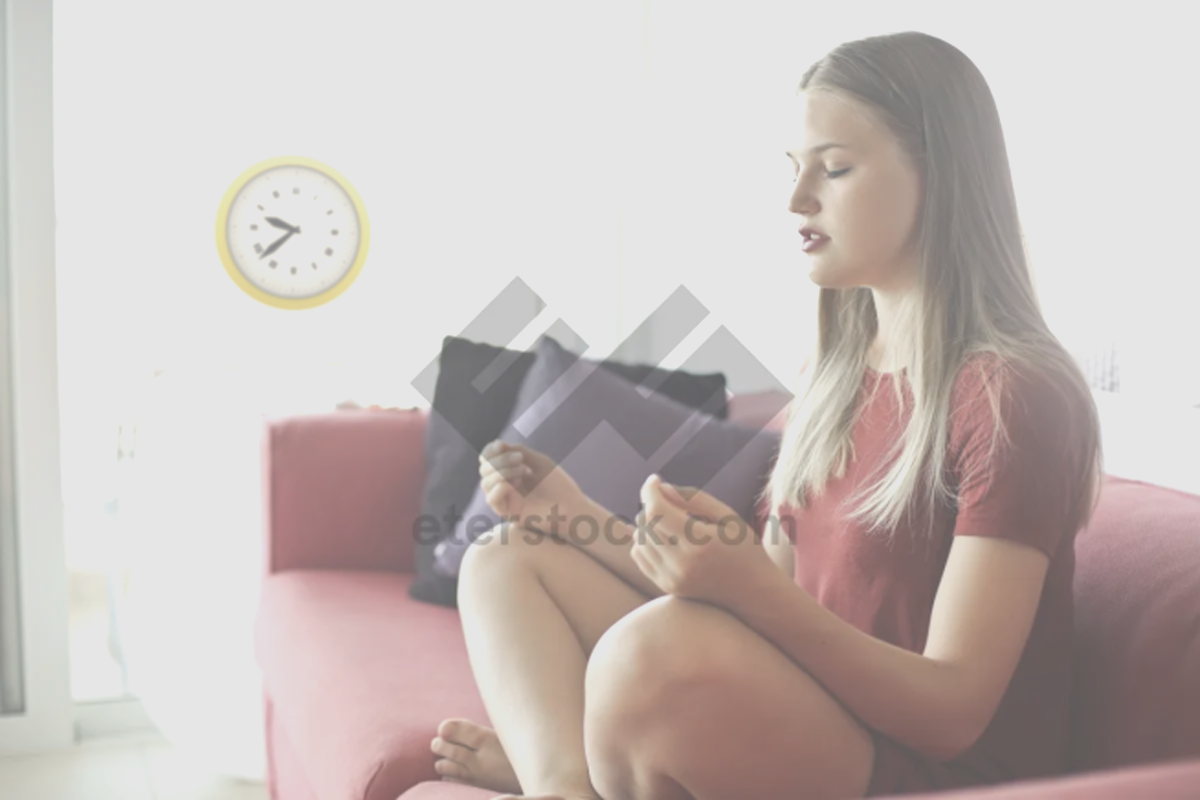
h=9 m=38
